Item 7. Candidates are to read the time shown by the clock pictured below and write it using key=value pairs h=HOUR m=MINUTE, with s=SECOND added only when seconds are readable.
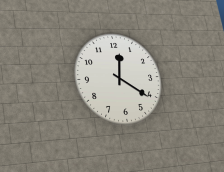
h=12 m=21
